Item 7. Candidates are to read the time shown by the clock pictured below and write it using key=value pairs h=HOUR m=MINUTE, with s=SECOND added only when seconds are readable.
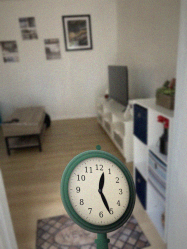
h=12 m=26
